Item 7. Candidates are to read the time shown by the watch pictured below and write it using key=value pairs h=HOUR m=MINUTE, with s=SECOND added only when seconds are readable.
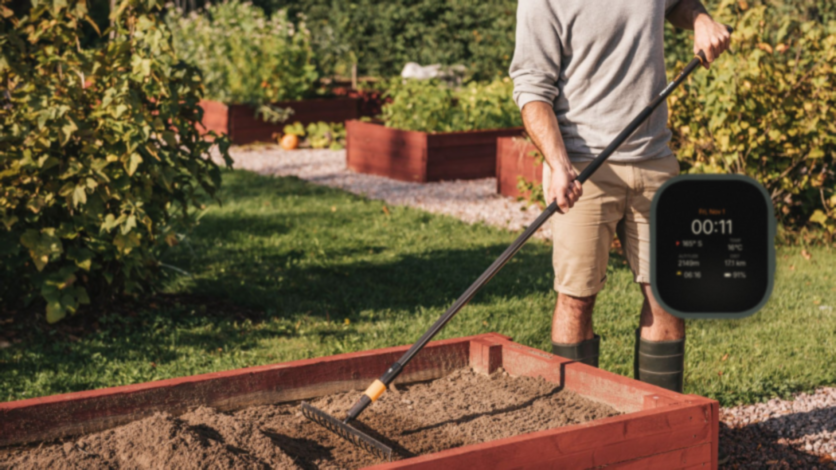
h=0 m=11
